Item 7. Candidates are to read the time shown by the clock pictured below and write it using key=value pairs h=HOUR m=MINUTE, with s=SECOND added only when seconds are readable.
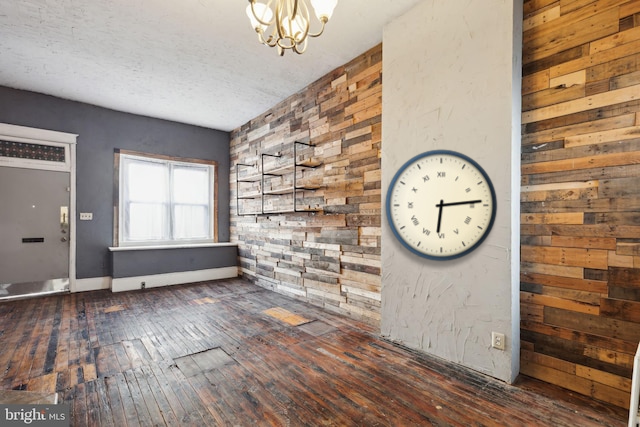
h=6 m=14
